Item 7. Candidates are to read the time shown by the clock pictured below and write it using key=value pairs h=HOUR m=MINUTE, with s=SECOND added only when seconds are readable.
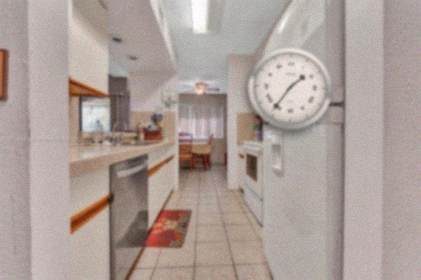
h=1 m=36
